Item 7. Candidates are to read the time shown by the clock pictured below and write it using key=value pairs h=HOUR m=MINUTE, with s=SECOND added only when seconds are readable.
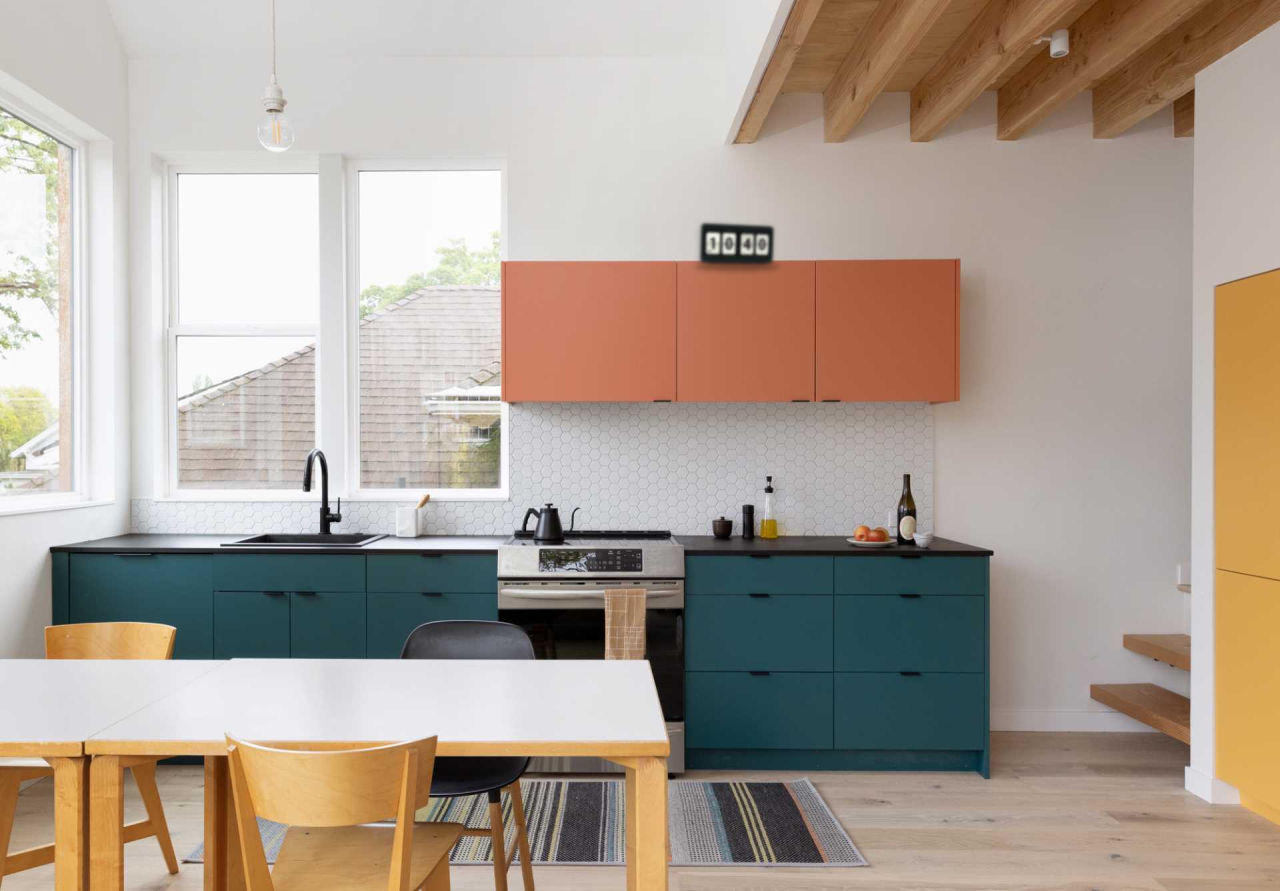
h=10 m=40
